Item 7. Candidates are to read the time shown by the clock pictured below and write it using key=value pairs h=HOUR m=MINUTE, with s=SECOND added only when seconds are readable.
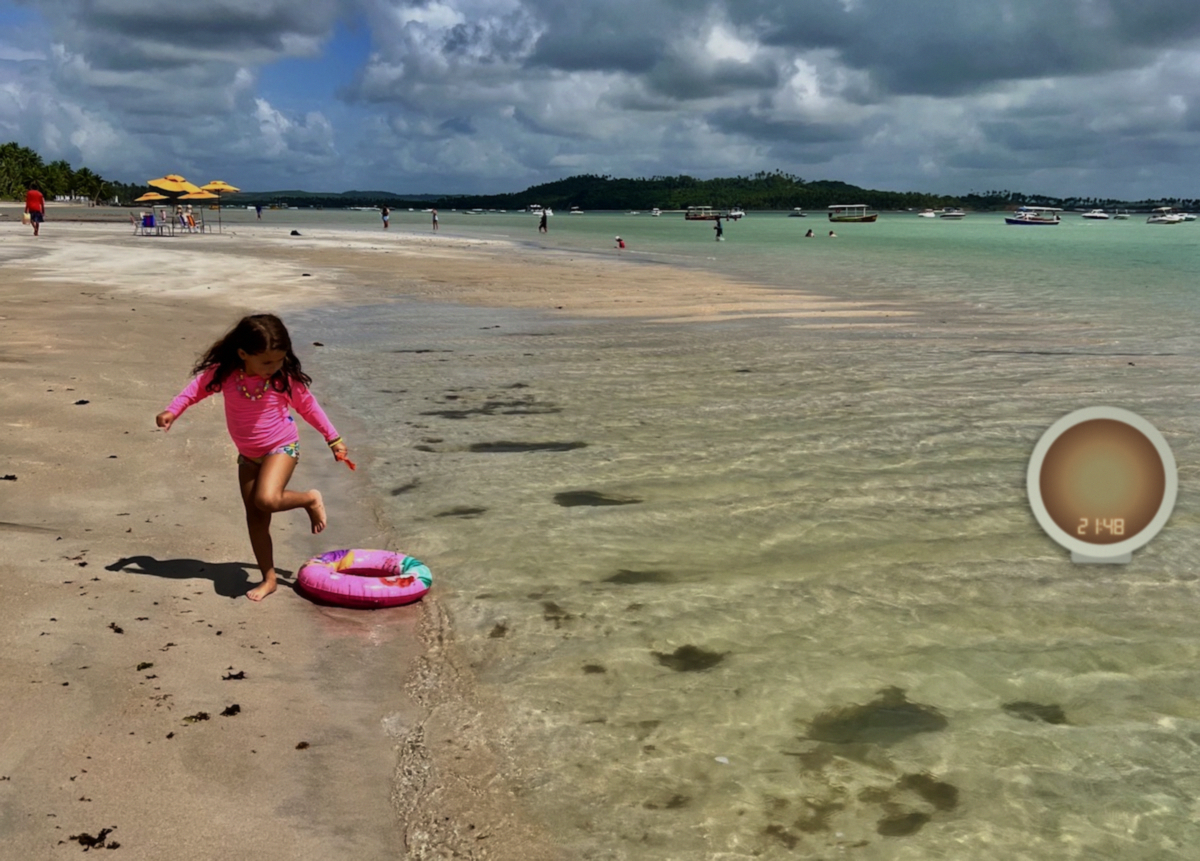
h=21 m=48
